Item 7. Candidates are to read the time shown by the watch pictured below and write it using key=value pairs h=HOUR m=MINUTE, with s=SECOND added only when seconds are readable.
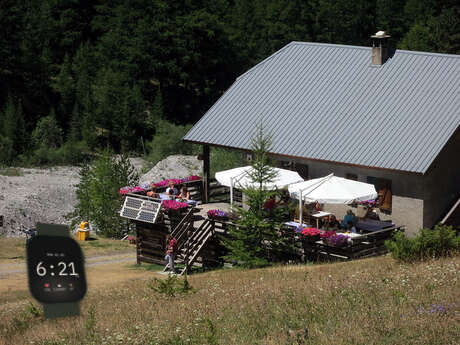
h=6 m=21
